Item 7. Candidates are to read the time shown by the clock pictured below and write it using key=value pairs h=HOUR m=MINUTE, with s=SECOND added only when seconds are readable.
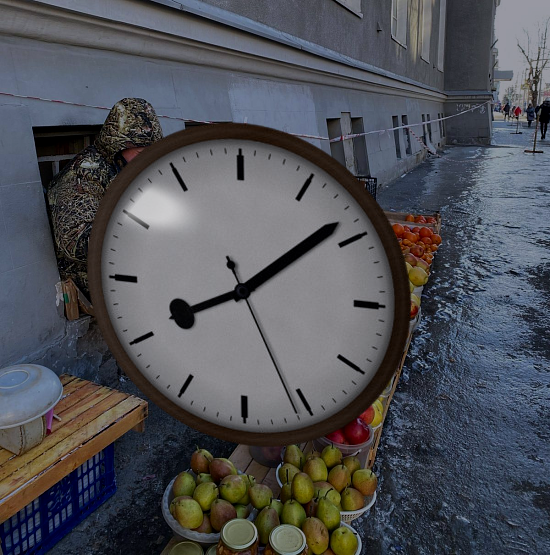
h=8 m=8 s=26
